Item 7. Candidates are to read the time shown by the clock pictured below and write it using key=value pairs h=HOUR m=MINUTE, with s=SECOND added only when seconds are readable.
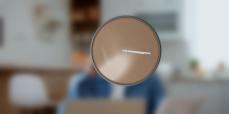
h=3 m=16
